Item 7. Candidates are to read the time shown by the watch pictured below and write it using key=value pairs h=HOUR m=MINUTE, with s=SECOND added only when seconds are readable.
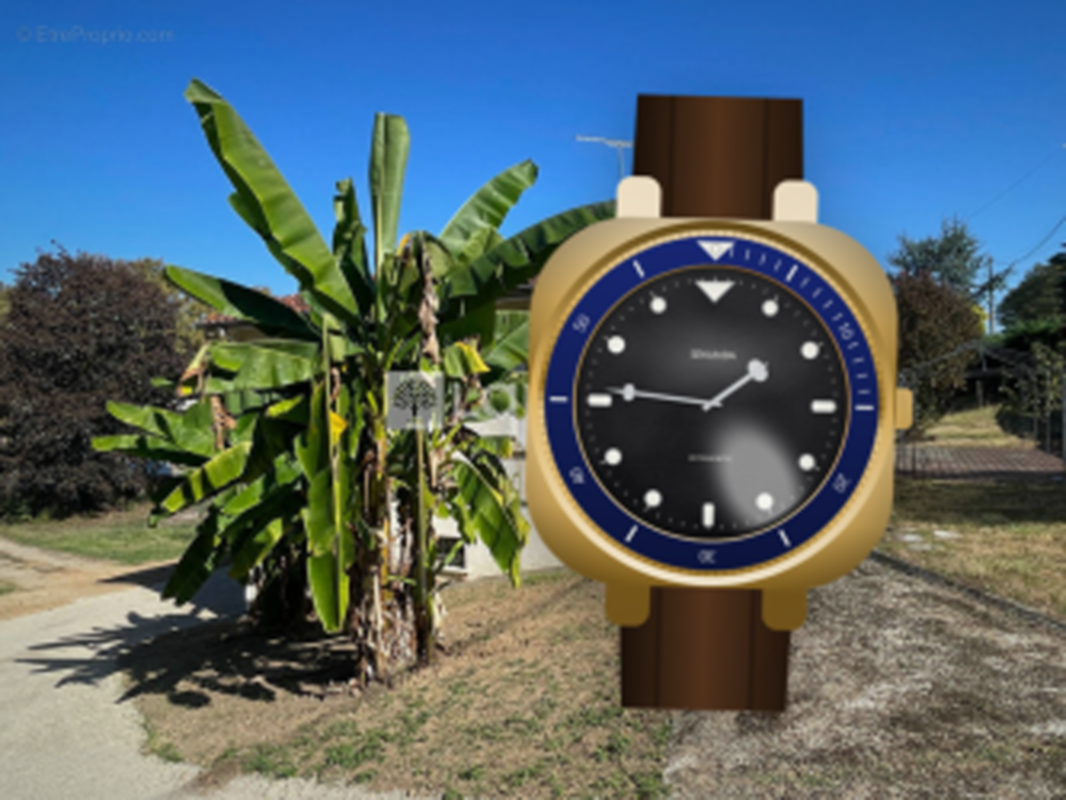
h=1 m=46
